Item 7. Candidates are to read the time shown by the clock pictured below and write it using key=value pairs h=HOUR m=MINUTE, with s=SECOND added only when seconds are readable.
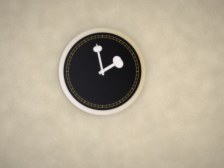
h=1 m=58
